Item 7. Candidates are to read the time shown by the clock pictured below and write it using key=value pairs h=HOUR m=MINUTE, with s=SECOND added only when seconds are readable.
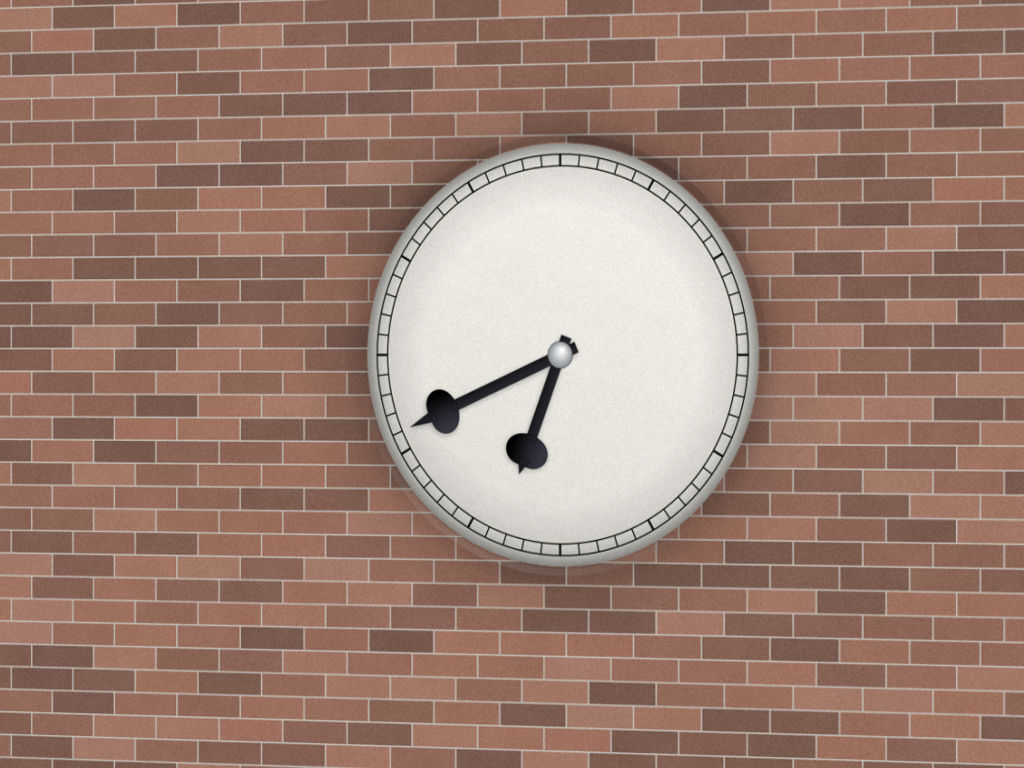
h=6 m=41
